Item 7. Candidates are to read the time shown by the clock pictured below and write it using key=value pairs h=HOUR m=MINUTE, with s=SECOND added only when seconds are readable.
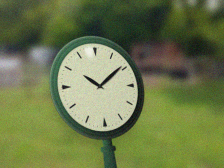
h=10 m=9
